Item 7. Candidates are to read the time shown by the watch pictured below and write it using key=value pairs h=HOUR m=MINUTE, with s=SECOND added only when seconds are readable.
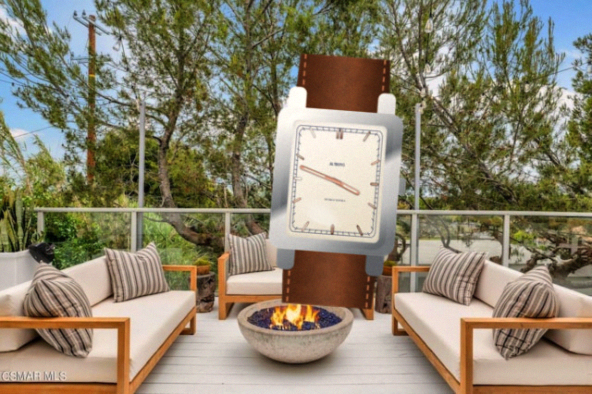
h=3 m=48
